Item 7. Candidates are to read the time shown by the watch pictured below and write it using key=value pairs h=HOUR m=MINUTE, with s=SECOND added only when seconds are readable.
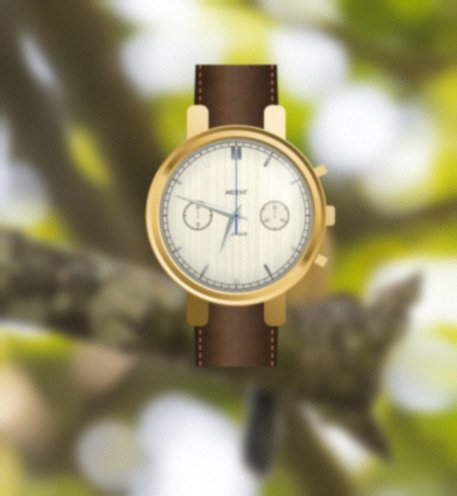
h=6 m=48
